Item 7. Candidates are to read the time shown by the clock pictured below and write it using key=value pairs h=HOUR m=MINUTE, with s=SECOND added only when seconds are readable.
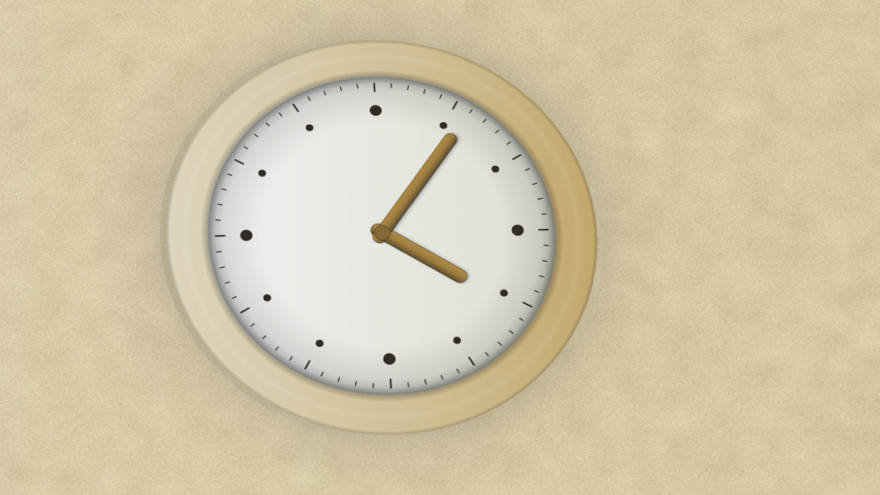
h=4 m=6
